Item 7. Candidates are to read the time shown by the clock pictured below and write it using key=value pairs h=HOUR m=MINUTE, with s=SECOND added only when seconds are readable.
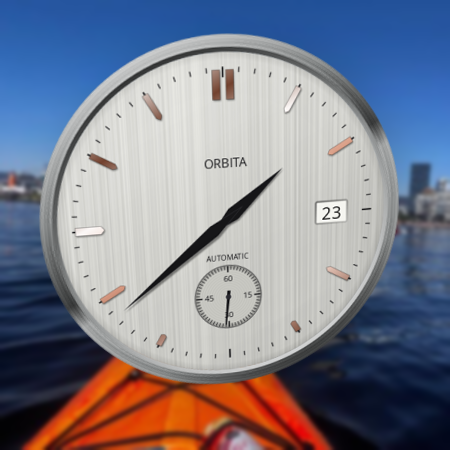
h=1 m=38 s=31
